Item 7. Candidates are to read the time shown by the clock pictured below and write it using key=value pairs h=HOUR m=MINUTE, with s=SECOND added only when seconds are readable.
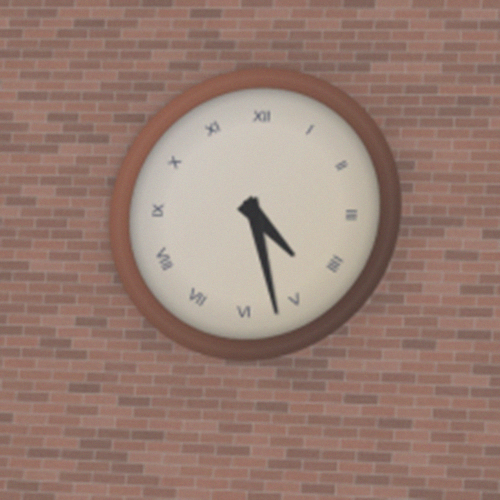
h=4 m=27
